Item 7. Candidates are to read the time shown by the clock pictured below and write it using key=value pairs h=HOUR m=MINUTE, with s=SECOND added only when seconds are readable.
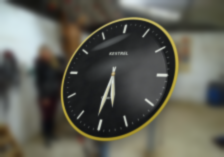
h=5 m=31
